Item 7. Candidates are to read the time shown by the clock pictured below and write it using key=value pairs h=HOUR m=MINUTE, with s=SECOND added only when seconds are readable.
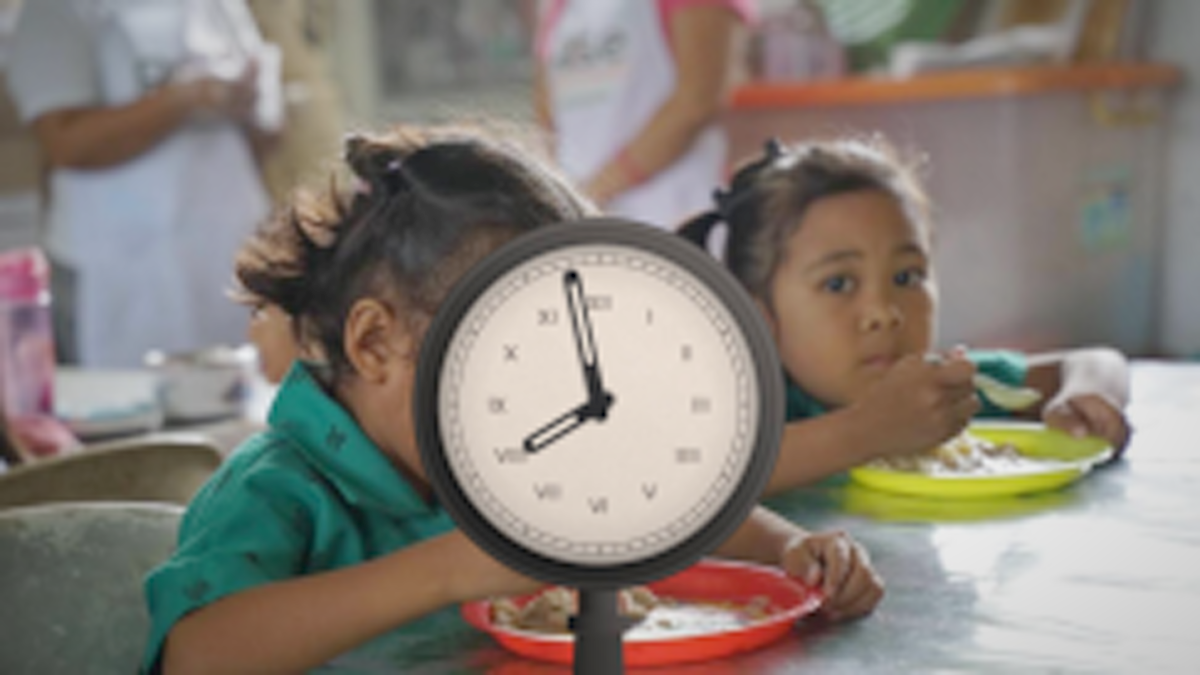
h=7 m=58
